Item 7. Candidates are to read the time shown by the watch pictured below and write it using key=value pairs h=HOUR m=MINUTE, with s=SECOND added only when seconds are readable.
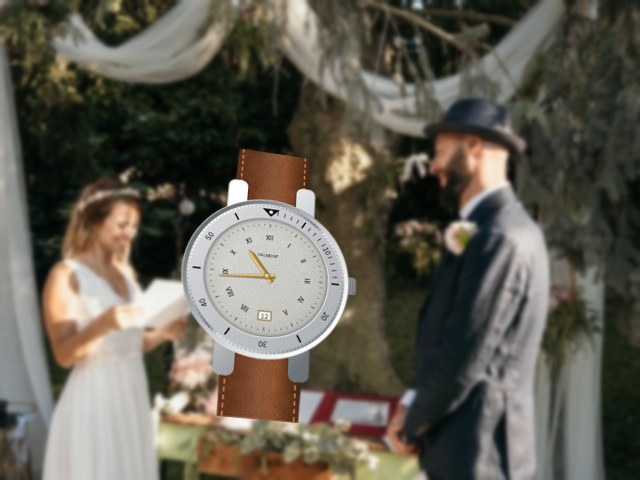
h=10 m=44
